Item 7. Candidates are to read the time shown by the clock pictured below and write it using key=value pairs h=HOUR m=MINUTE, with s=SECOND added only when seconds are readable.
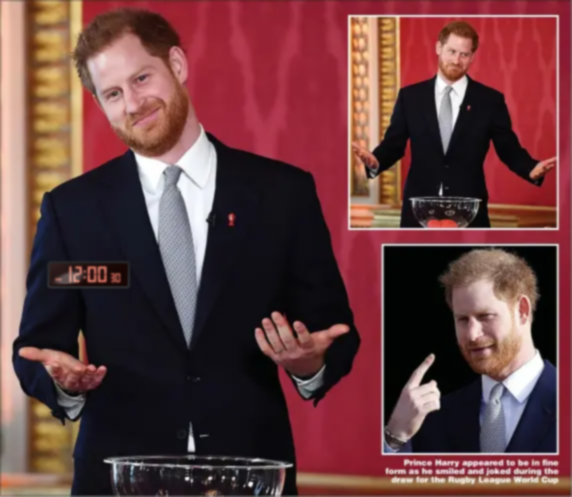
h=12 m=0
